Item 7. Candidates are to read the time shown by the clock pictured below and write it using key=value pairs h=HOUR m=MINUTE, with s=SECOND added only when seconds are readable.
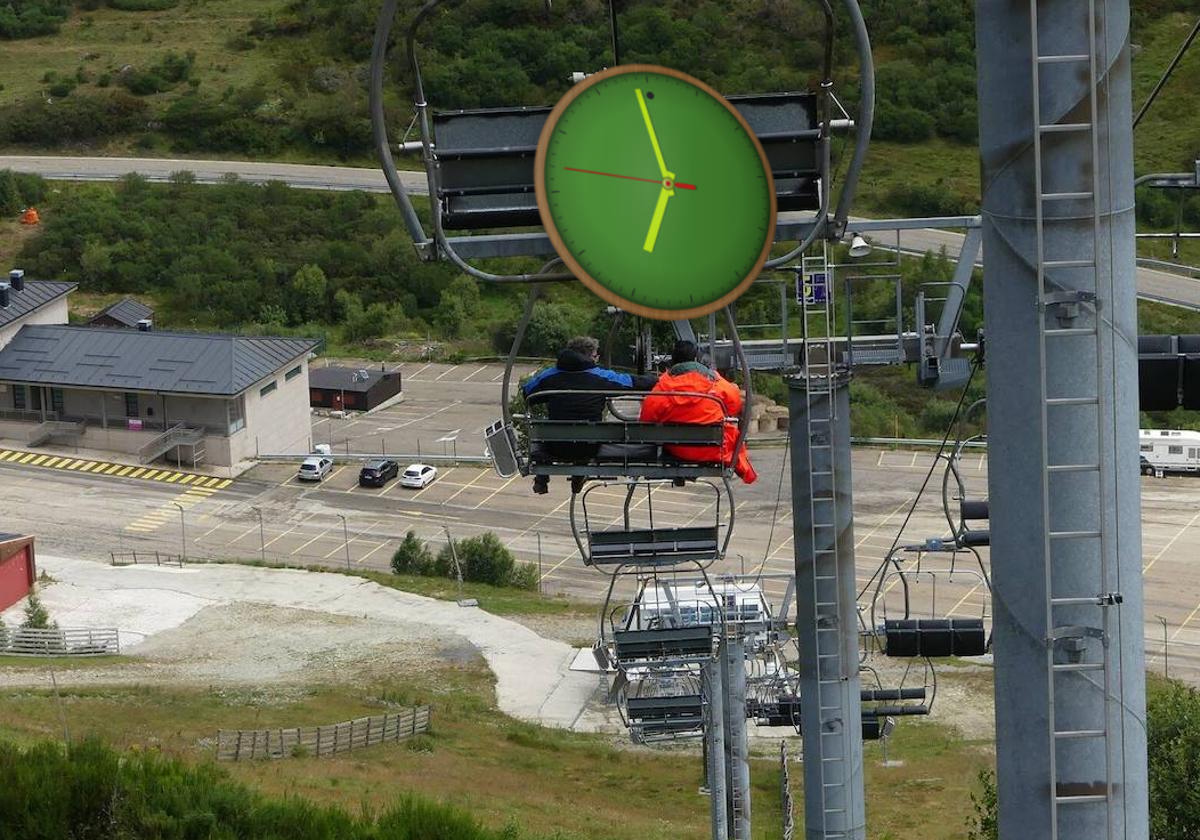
h=6 m=58 s=47
